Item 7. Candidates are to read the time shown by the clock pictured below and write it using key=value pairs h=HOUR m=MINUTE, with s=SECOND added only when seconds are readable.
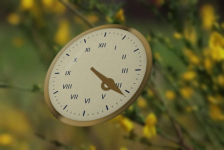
h=4 m=21
